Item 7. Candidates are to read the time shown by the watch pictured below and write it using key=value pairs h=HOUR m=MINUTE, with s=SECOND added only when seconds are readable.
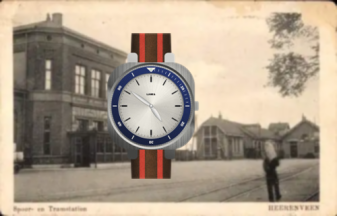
h=4 m=51
